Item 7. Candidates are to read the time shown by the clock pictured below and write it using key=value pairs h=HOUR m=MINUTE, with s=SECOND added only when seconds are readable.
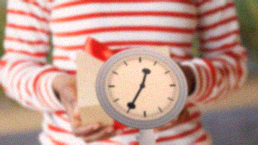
h=12 m=35
